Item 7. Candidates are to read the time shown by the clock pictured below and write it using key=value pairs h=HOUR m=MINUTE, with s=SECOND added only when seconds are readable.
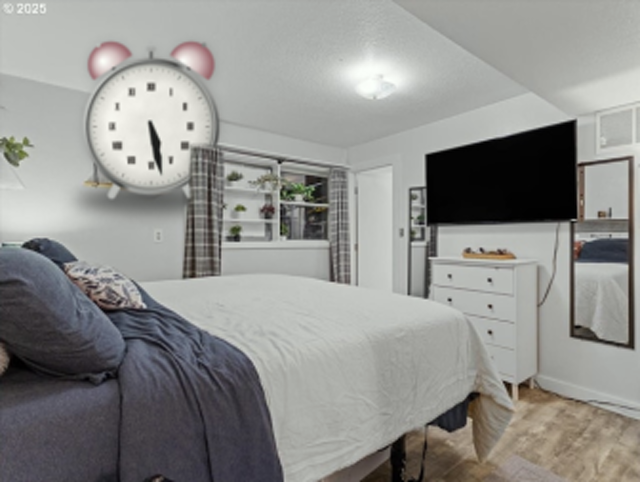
h=5 m=28
